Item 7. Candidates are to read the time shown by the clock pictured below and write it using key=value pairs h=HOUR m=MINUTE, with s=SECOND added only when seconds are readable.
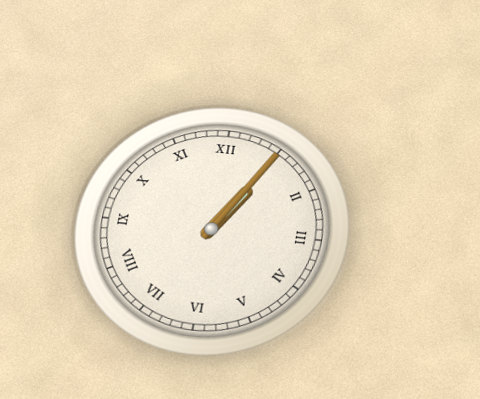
h=1 m=5
